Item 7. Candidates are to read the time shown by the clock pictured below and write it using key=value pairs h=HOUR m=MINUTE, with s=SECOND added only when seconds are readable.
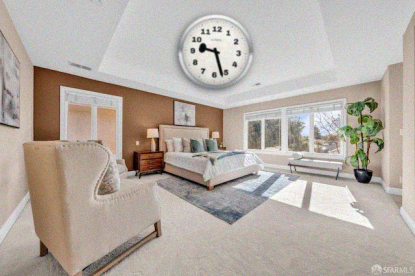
h=9 m=27
